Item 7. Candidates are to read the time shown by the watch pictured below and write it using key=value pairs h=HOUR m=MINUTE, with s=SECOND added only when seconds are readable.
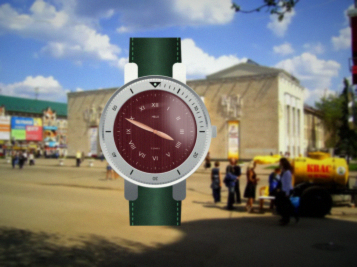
h=3 m=49
